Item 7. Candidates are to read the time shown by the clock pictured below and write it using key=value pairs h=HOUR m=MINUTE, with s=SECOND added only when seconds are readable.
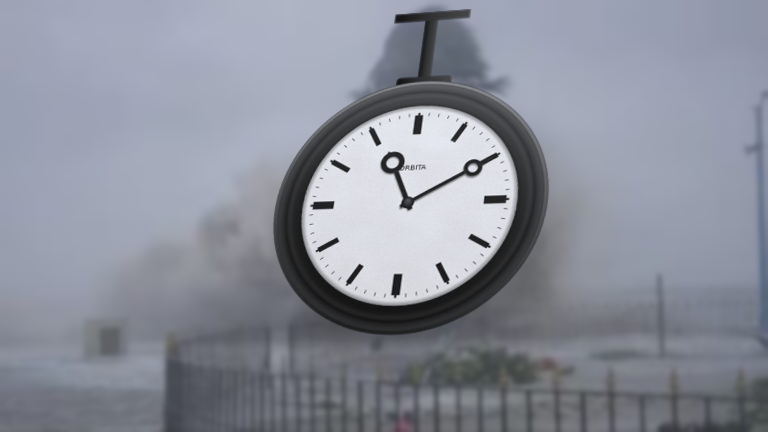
h=11 m=10
